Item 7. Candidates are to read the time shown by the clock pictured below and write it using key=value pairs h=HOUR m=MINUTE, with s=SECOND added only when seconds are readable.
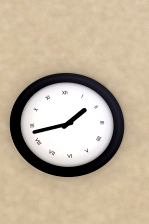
h=1 m=43
